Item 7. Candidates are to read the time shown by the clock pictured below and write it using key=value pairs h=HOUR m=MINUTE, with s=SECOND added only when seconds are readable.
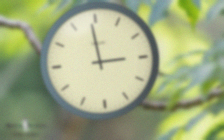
h=2 m=59
